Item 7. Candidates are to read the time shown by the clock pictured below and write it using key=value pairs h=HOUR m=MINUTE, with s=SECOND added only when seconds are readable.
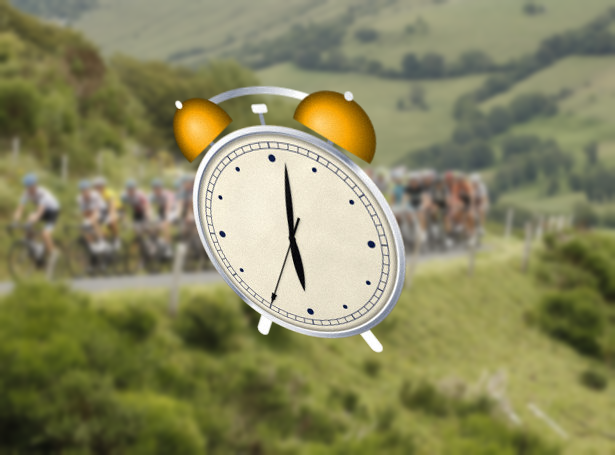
h=6 m=1 s=35
